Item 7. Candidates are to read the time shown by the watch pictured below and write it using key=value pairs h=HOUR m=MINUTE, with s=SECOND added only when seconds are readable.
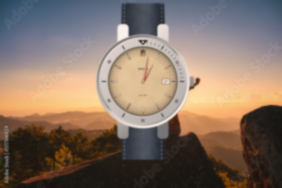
h=1 m=2
